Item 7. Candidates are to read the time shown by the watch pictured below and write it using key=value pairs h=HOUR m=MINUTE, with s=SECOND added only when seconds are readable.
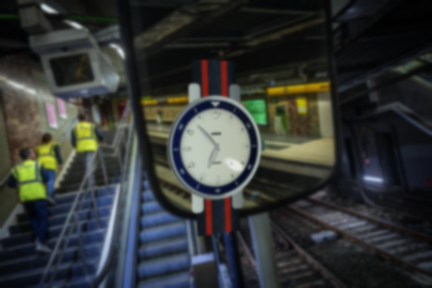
h=6 m=53
